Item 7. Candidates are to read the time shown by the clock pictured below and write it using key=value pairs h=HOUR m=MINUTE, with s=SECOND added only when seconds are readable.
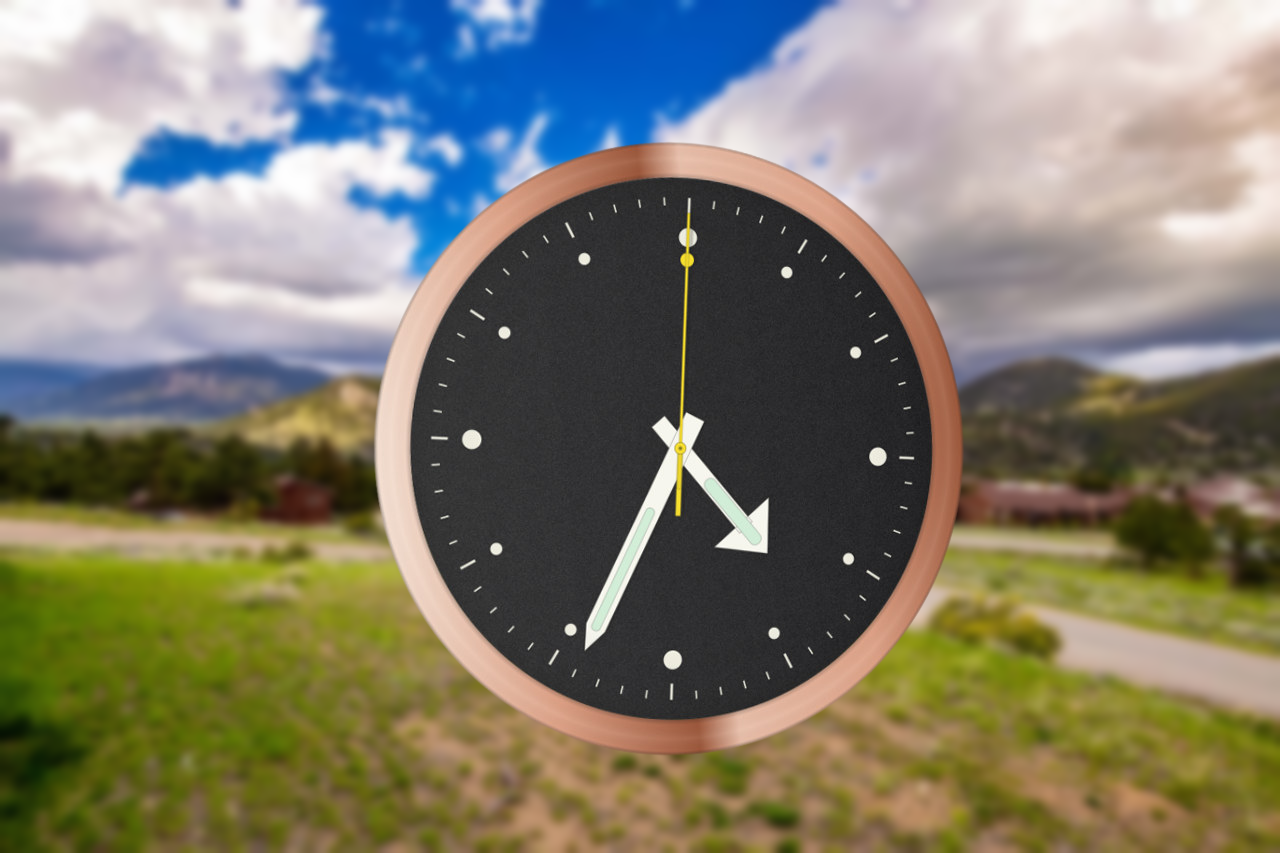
h=4 m=34 s=0
